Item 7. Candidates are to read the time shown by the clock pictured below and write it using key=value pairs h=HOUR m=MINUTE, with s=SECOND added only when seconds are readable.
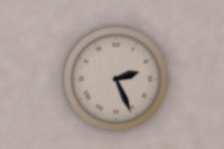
h=2 m=26
